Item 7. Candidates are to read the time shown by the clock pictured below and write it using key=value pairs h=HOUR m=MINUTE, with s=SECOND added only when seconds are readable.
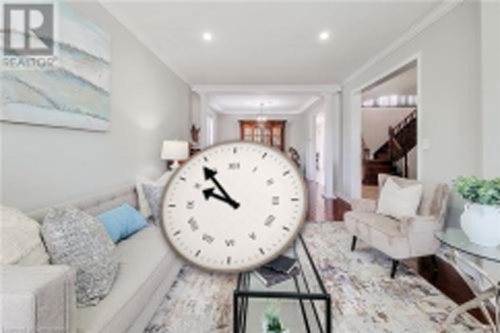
h=9 m=54
